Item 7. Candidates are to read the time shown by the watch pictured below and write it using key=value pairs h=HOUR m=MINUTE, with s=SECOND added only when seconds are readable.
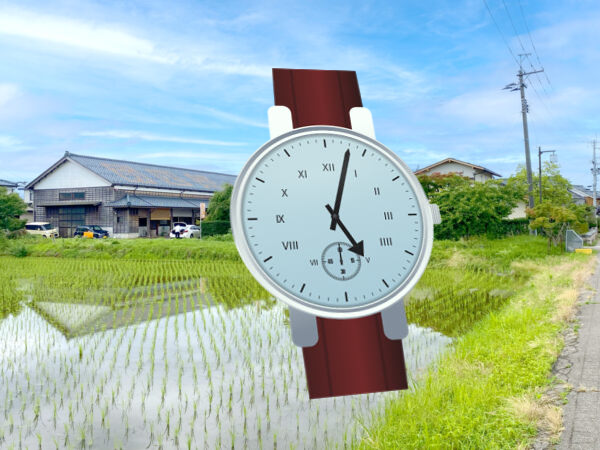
h=5 m=3
